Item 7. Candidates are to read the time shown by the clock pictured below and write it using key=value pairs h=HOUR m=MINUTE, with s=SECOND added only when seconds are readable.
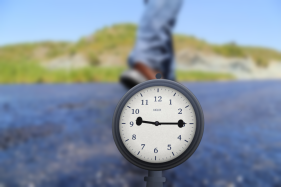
h=9 m=15
